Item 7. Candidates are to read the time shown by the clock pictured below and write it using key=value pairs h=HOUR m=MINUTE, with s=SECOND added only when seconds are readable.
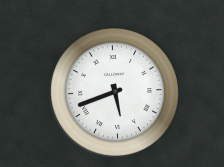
h=5 m=42
